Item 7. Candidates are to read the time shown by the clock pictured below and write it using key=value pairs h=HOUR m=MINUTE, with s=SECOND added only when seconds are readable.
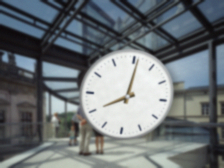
h=8 m=1
